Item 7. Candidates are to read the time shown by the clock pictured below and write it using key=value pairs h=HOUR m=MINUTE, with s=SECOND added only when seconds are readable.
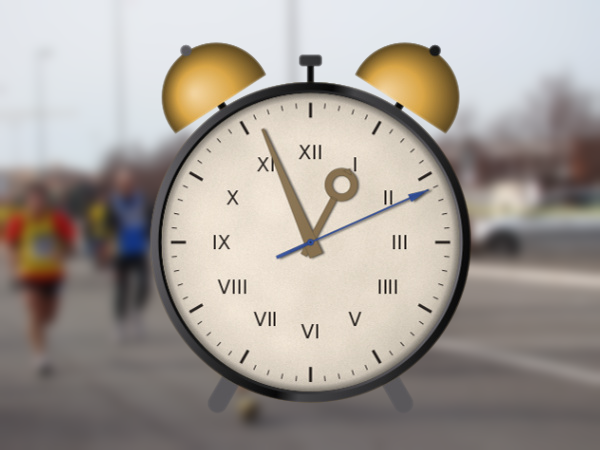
h=12 m=56 s=11
